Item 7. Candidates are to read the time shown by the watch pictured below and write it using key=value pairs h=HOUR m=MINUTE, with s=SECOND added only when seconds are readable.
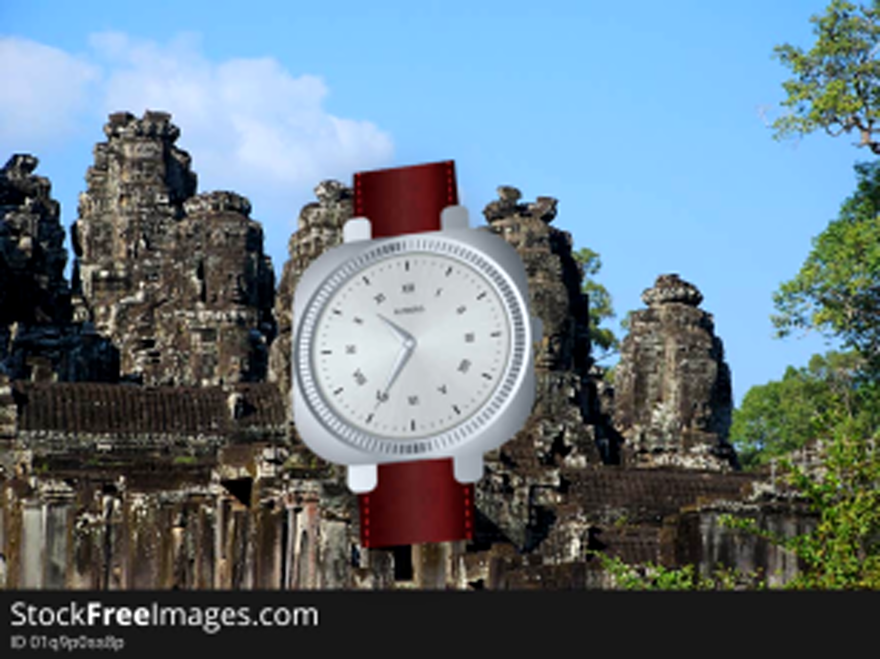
h=10 m=35
